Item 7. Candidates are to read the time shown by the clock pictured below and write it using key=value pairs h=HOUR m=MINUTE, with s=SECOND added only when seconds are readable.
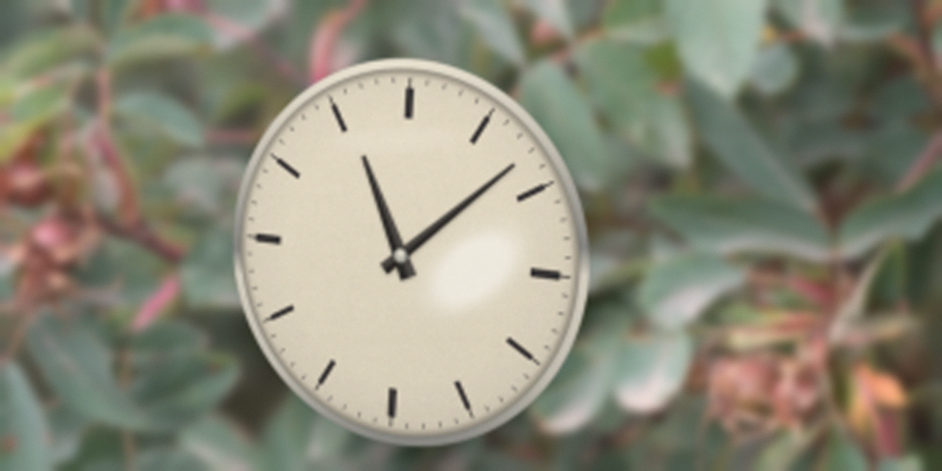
h=11 m=8
